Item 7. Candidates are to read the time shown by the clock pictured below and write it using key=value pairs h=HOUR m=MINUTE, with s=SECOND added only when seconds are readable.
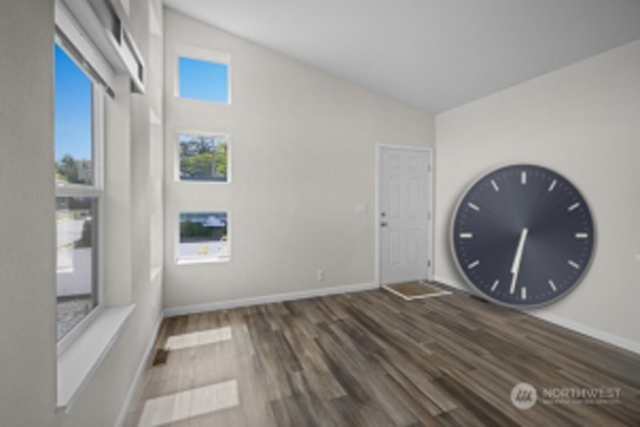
h=6 m=32
